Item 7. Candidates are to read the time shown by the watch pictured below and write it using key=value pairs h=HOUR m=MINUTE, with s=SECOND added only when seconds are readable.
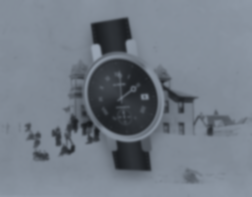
h=2 m=1
